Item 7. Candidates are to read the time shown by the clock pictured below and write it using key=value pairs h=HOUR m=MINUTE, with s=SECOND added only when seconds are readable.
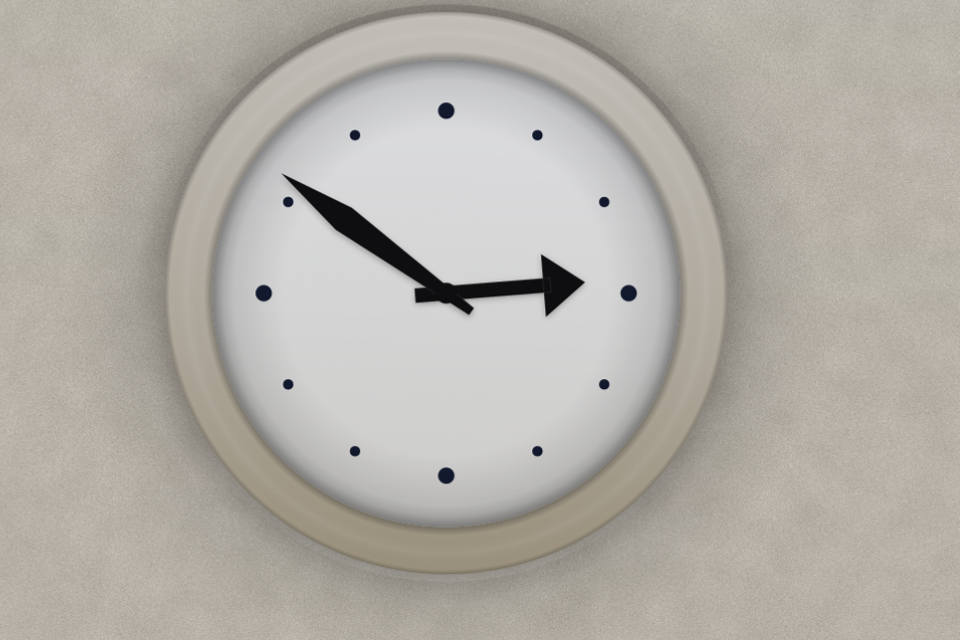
h=2 m=51
